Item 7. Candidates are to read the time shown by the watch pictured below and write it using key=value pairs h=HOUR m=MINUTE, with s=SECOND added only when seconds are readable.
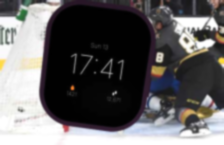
h=17 m=41
